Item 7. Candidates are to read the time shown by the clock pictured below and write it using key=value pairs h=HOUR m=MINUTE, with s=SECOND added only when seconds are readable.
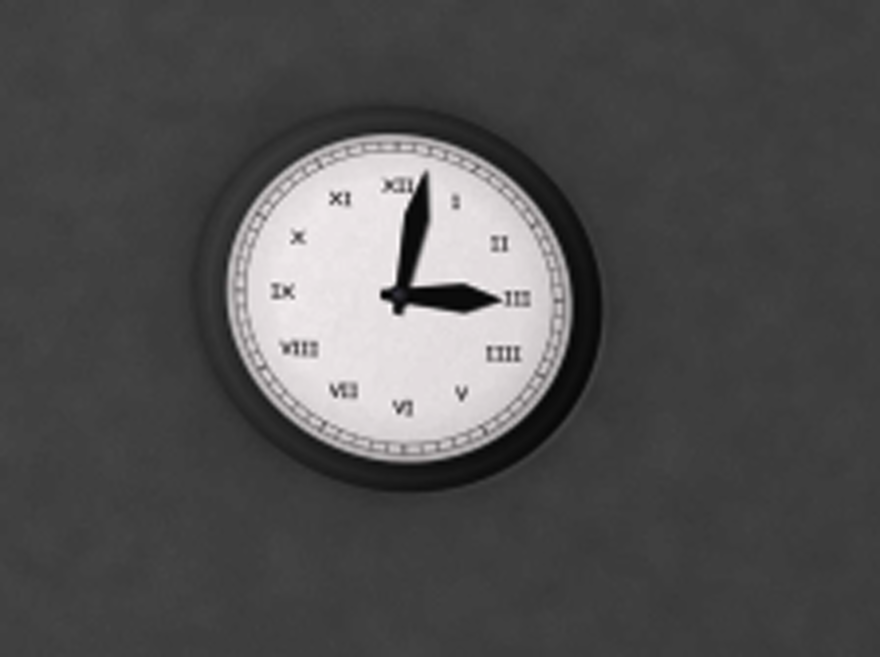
h=3 m=2
